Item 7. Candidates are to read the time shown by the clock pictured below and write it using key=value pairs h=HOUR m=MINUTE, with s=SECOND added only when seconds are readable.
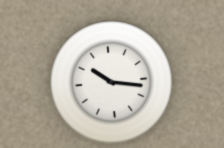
h=10 m=17
